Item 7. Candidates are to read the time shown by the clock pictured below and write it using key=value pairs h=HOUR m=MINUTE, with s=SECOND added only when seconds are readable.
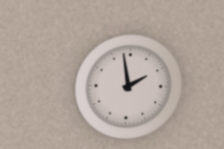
h=1 m=58
